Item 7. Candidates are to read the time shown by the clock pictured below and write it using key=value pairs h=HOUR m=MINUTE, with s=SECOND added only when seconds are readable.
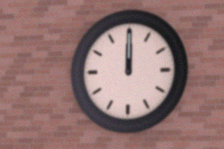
h=12 m=0
